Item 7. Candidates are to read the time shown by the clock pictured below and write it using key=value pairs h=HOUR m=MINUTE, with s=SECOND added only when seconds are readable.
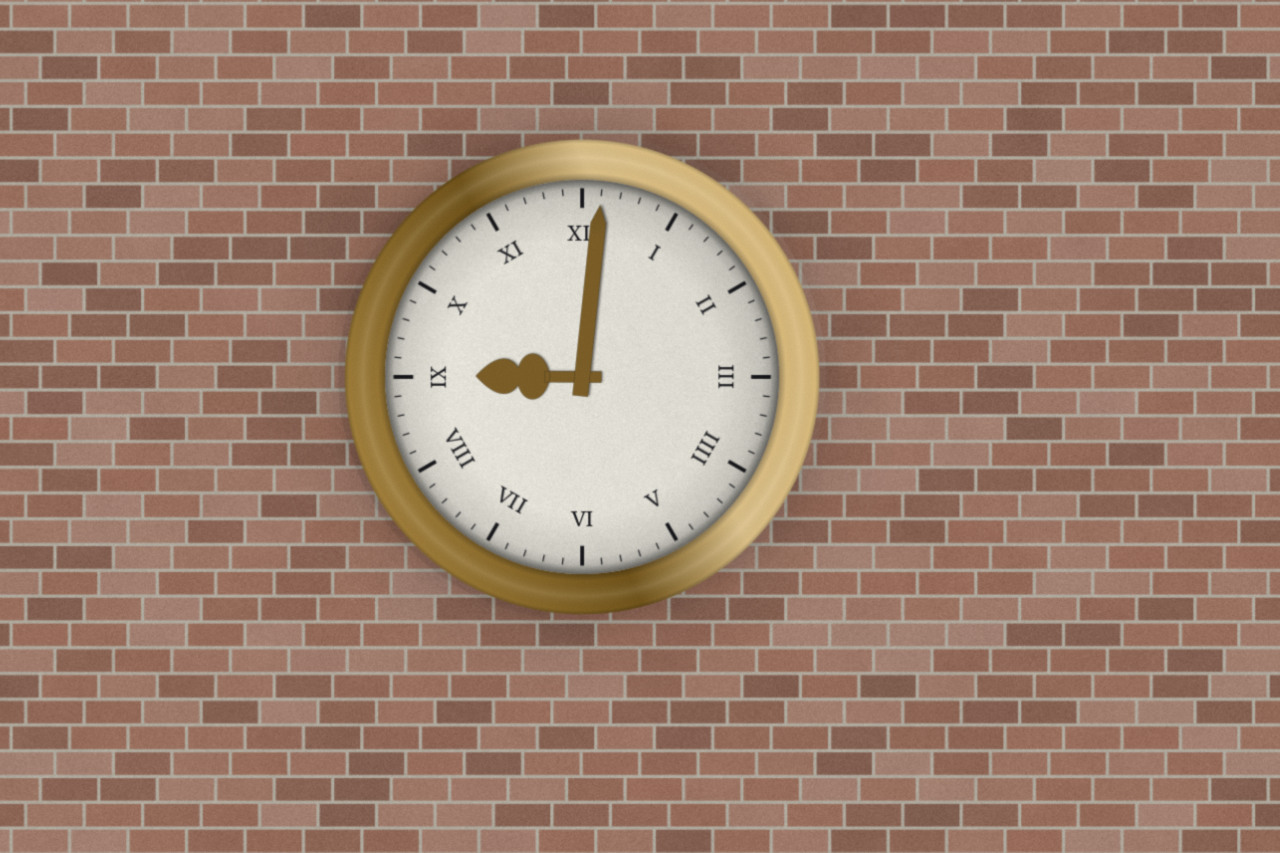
h=9 m=1
